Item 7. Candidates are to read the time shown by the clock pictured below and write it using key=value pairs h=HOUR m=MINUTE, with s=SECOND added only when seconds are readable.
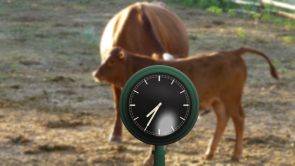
h=7 m=35
